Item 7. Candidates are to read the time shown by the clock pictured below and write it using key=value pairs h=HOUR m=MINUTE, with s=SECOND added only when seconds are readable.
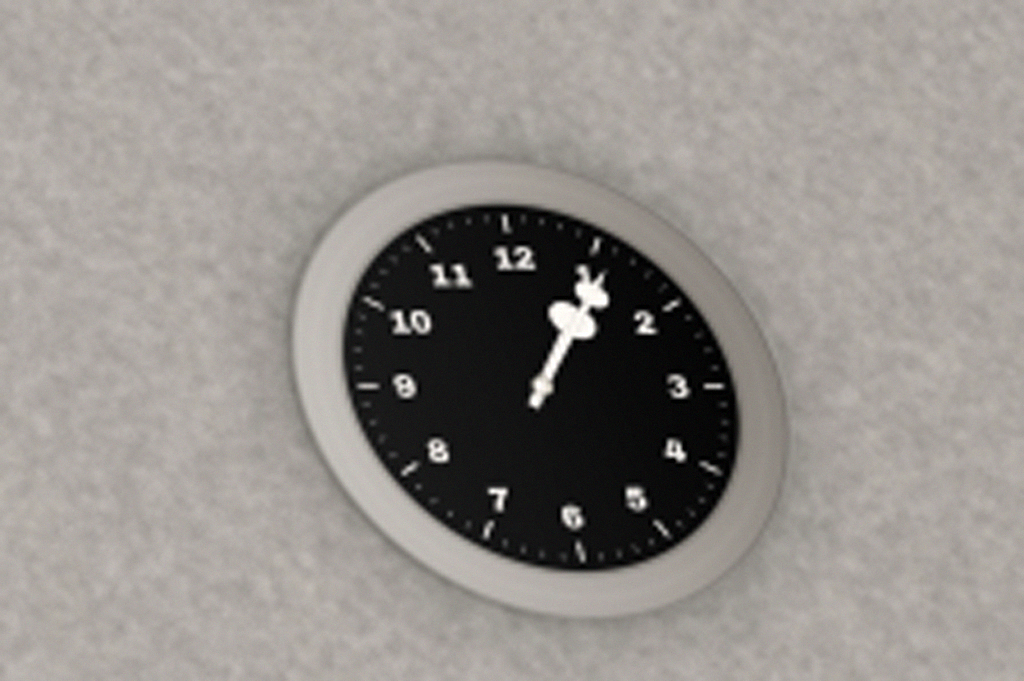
h=1 m=6
